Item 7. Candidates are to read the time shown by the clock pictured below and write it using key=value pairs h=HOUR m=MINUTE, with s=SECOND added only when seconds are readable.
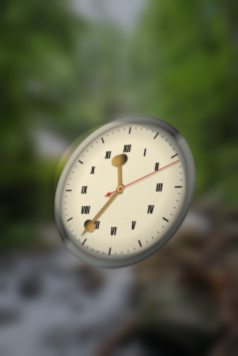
h=11 m=36 s=11
